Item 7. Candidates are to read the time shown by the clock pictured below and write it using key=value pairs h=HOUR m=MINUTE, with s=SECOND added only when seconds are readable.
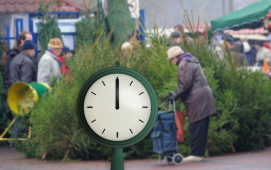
h=12 m=0
